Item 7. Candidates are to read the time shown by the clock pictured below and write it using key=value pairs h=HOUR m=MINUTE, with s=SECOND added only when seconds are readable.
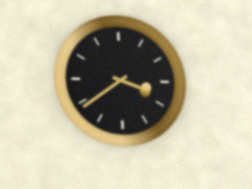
h=3 m=39
